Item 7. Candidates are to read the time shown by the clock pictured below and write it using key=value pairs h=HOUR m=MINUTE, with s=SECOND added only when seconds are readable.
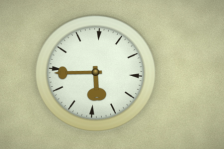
h=5 m=44
